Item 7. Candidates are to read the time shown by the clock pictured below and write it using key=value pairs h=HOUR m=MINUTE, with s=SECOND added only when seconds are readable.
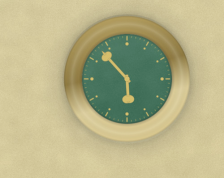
h=5 m=53
